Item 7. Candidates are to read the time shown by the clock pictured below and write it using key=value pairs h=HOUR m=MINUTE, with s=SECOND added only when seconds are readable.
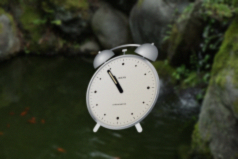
h=10 m=54
